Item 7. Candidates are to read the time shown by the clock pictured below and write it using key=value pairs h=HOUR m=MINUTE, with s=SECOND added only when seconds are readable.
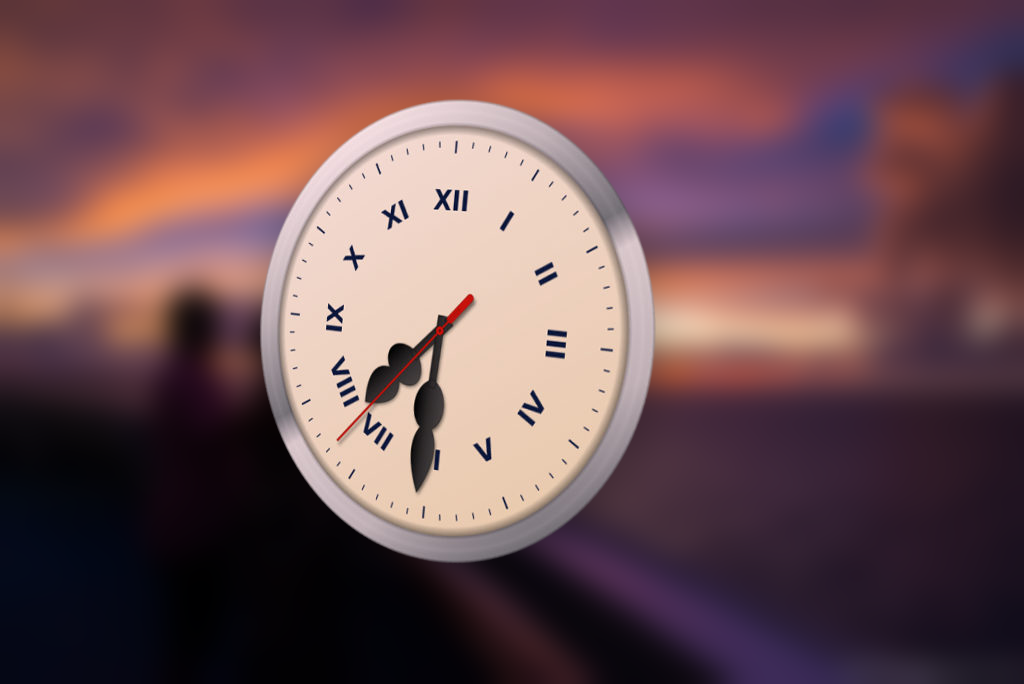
h=7 m=30 s=37
